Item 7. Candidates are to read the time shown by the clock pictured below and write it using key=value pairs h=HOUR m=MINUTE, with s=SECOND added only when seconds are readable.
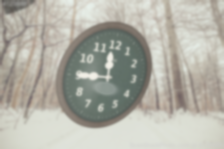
h=11 m=45
